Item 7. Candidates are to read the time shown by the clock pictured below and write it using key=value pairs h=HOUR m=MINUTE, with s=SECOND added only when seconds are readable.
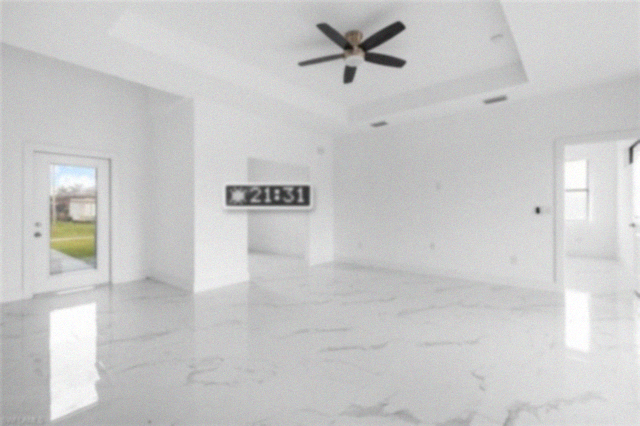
h=21 m=31
